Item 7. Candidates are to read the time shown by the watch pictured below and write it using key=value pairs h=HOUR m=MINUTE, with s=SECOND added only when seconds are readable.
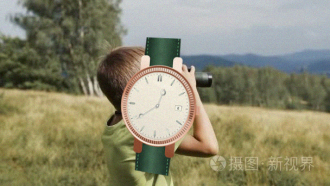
h=12 m=39
